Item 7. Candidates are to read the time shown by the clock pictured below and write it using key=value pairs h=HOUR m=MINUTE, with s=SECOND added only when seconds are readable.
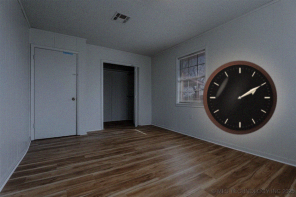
h=2 m=10
